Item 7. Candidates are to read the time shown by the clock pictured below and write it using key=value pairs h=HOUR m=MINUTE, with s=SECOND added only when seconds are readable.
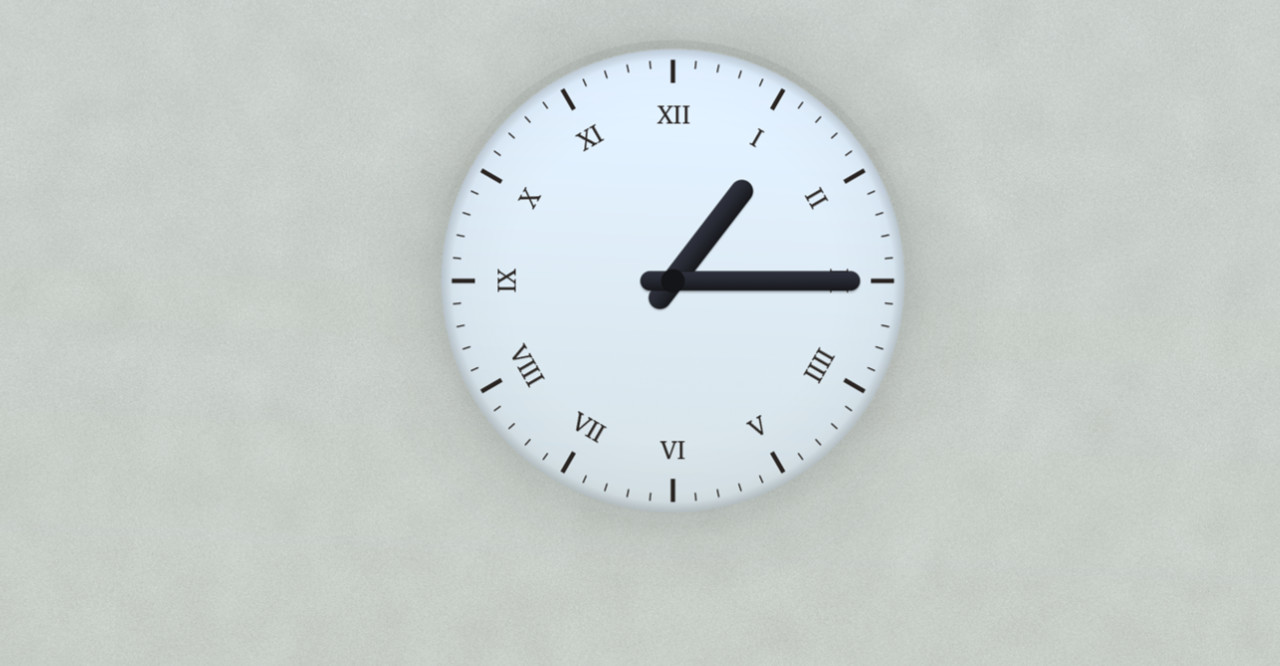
h=1 m=15
